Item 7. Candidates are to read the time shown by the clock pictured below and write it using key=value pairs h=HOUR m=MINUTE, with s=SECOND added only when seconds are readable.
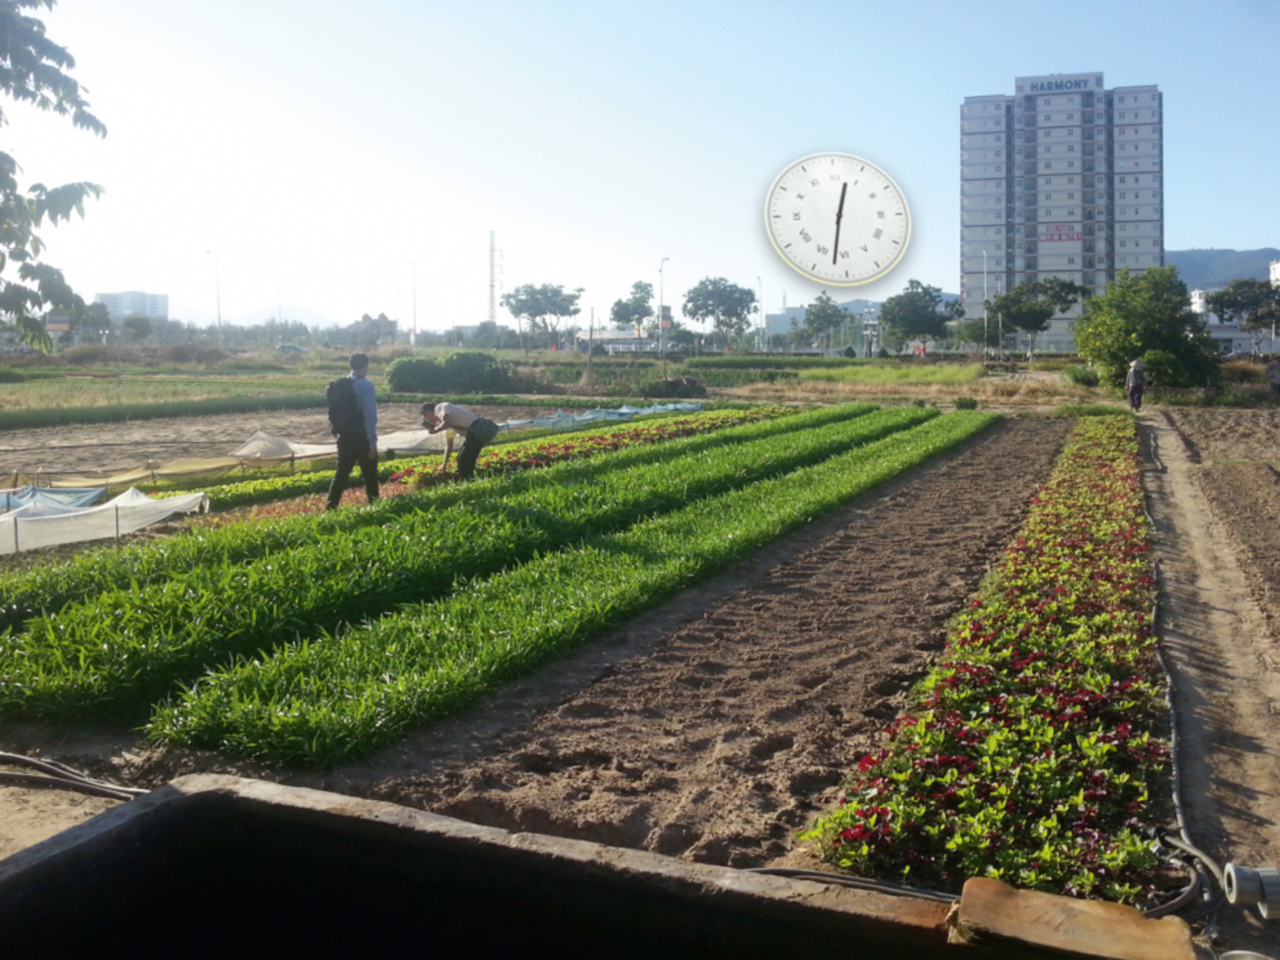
h=12 m=32
